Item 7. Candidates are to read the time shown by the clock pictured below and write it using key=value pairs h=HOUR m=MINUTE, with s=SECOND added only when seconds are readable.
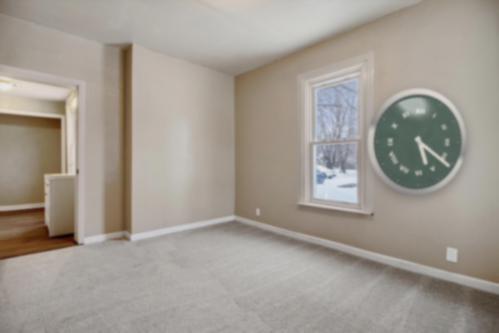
h=5 m=21
